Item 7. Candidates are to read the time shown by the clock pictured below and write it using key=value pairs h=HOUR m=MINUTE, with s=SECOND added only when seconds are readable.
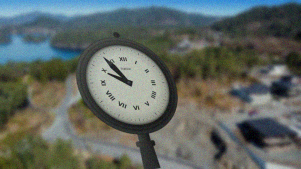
h=9 m=54
